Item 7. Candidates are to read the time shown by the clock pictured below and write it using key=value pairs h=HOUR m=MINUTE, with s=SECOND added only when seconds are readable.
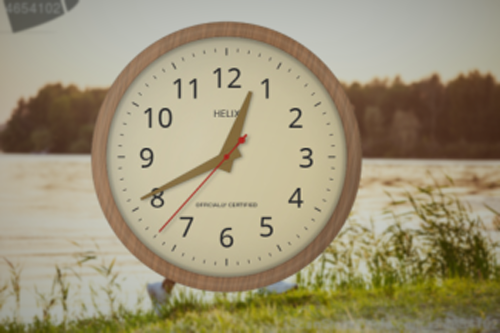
h=12 m=40 s=37
